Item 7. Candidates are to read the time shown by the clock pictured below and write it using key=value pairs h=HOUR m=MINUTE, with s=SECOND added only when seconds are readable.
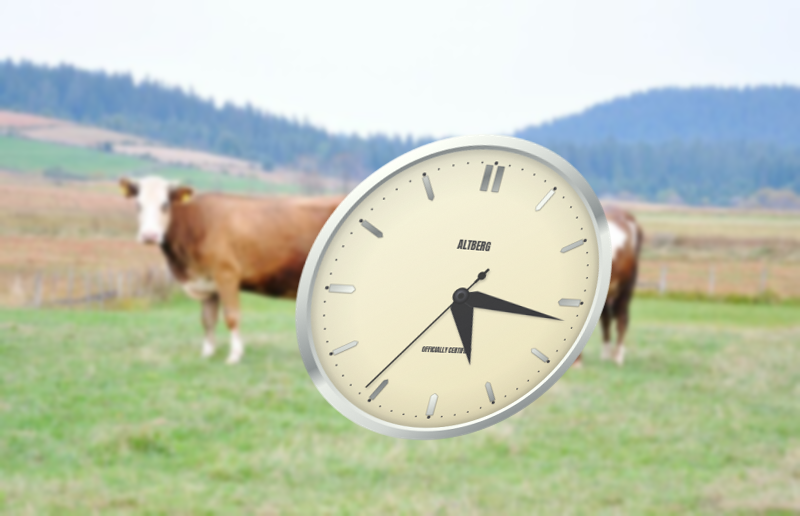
h=5 m=16 s=36
